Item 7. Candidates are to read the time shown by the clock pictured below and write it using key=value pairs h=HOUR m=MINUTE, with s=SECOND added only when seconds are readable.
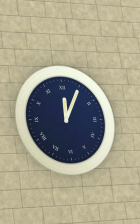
h=12 m=5
